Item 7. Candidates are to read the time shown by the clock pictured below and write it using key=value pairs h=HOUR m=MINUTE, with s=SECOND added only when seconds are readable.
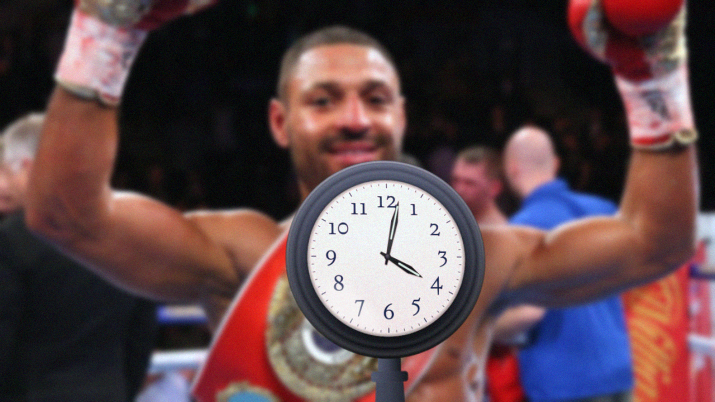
h=4 m=2
